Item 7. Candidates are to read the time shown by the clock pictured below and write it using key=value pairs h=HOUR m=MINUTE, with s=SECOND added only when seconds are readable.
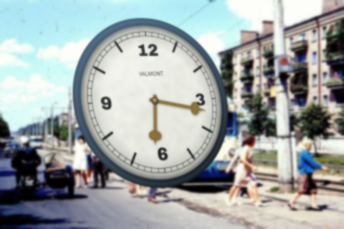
h=6 m=17
